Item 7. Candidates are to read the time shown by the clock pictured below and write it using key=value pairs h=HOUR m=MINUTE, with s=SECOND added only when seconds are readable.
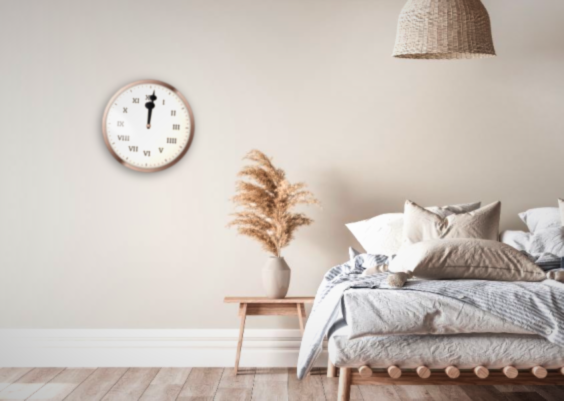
h=12 m=1
